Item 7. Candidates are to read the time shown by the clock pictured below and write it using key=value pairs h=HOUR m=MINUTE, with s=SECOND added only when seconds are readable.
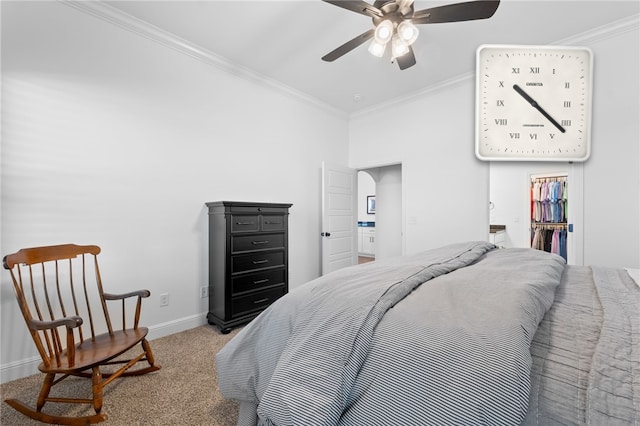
h=10 m=22
